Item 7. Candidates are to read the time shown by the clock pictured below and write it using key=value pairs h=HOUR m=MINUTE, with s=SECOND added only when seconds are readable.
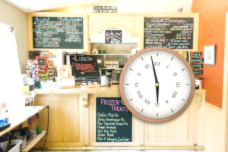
h=5 m=58
